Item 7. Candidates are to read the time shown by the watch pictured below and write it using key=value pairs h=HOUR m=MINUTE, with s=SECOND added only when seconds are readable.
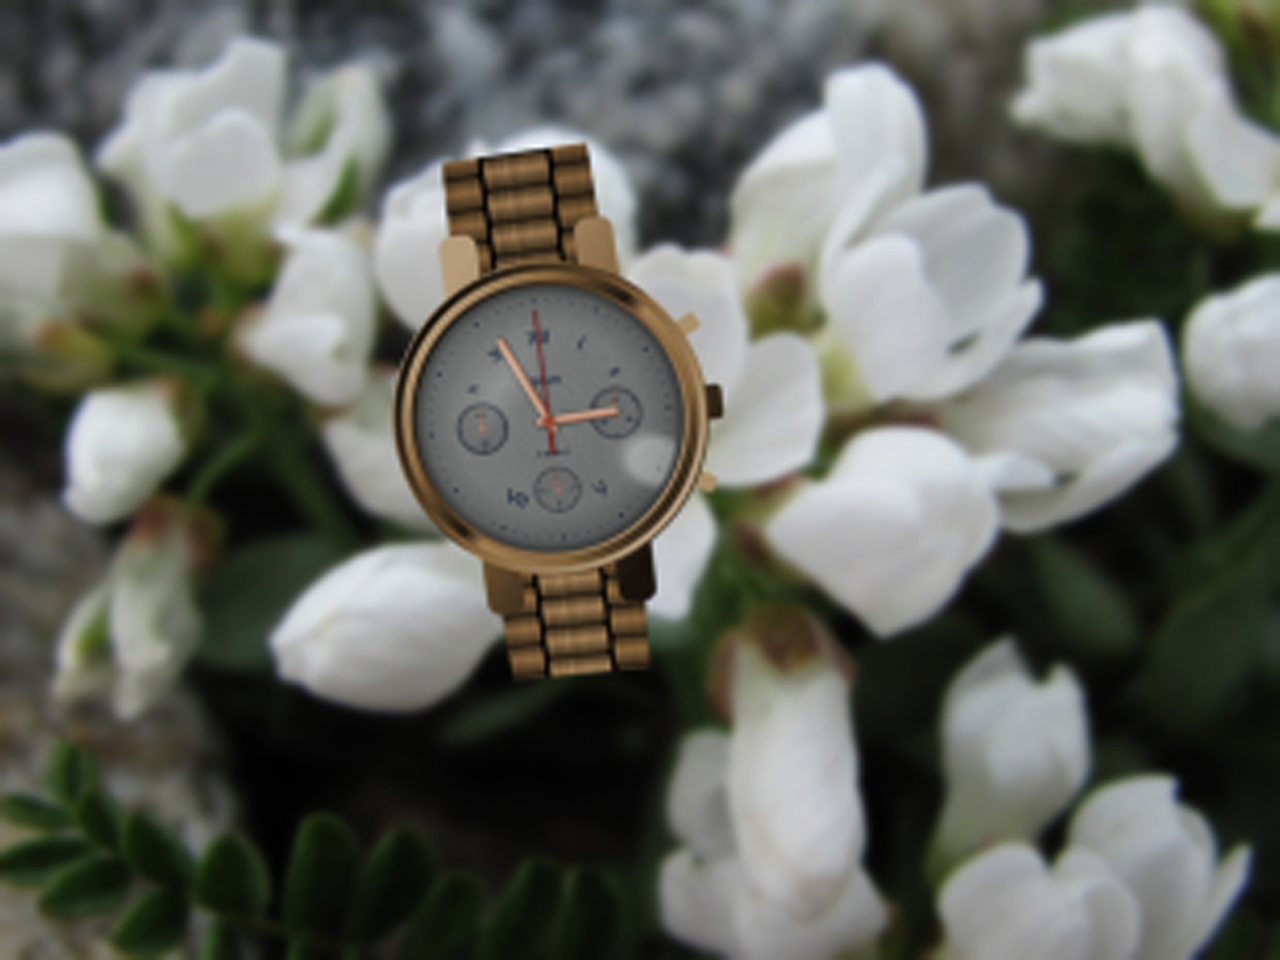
h=2 m=56
